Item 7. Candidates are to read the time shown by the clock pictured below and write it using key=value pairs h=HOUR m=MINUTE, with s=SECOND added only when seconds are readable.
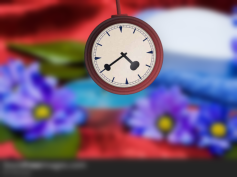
h=4 m=40
